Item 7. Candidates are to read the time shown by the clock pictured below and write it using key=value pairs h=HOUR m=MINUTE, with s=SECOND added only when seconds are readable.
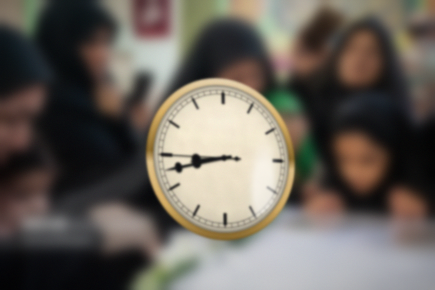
h=8 m=42 s=45
